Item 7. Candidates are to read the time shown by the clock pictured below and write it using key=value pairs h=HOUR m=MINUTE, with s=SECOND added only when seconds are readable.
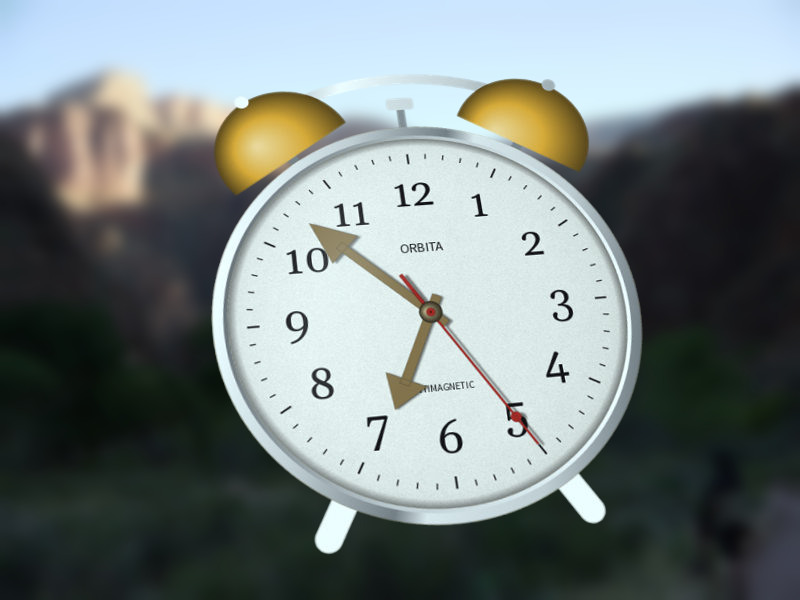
h=6 m=52 s=25
